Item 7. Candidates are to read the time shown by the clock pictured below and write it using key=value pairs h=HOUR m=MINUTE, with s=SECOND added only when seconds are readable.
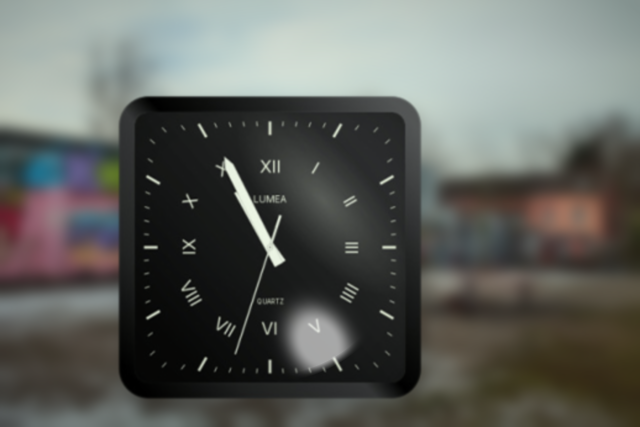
h=10 m=55 s=33
